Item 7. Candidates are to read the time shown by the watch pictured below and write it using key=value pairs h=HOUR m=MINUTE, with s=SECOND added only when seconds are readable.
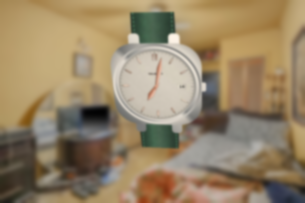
h=7 m=2
